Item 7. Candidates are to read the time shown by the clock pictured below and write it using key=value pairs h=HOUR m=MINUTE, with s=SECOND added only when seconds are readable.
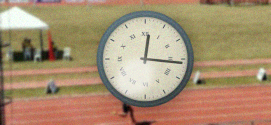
h=12 m=16
